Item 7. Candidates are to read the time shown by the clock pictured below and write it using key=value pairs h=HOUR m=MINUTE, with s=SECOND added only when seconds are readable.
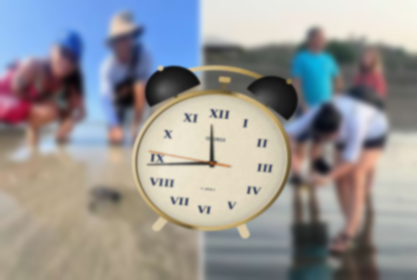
h=11 m=43 s=46
